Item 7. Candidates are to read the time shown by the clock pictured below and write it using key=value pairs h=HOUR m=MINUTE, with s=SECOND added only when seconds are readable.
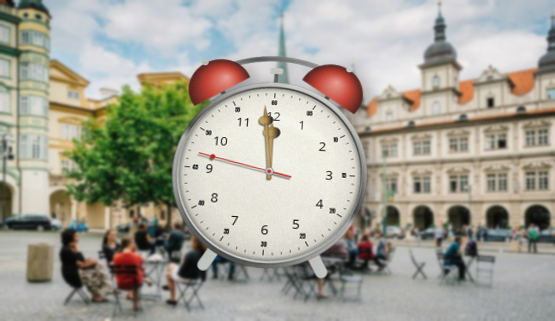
h=11 m=58 s=47
